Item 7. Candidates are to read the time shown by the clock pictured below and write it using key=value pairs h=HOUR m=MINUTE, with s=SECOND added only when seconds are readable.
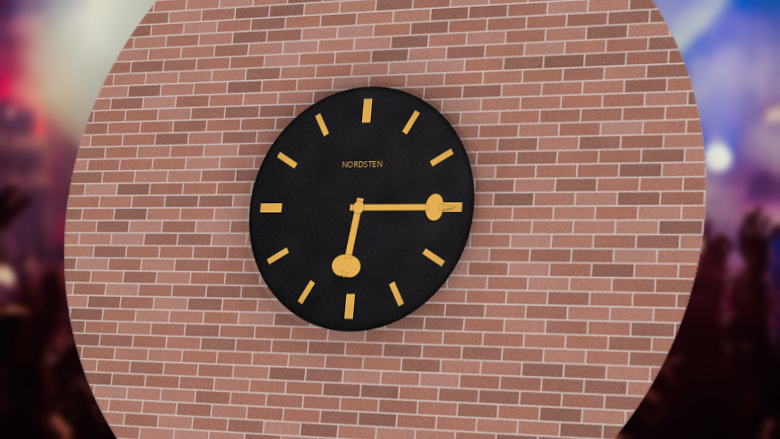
h=6 m=15
